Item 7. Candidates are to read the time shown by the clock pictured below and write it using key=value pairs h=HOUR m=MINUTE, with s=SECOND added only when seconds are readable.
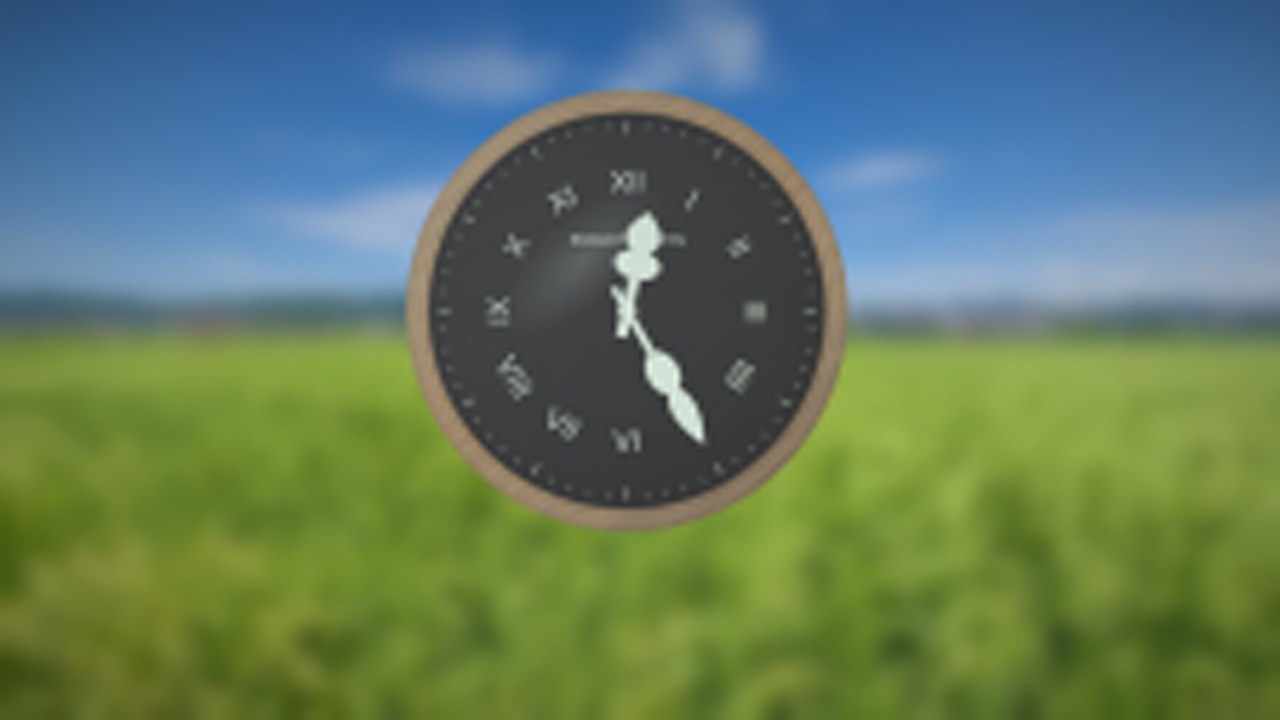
h=12 m=25
